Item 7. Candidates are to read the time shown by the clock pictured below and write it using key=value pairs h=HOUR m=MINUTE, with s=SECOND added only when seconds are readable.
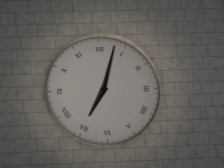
h=7 m=3
